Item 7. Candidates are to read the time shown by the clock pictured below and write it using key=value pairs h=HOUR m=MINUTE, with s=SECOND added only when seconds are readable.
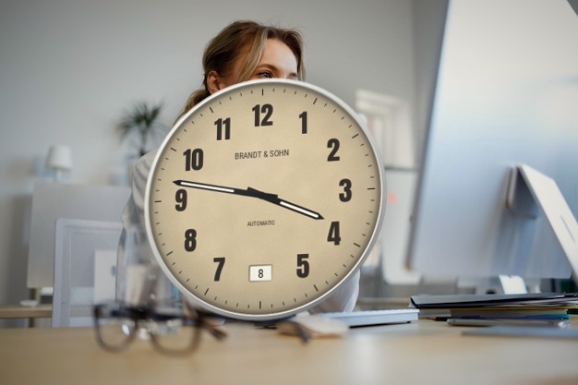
h=3 m=47
